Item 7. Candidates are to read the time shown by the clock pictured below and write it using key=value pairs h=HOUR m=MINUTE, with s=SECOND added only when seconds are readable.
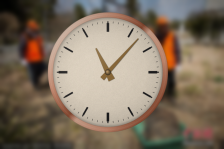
h=11 m=7
